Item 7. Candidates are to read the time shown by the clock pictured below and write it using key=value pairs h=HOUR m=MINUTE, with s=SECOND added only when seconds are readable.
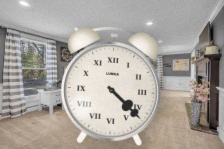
h=4 m=22
